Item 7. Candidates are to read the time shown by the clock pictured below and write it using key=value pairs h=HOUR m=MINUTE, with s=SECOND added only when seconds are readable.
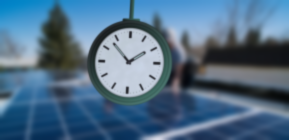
h=1 m=53
